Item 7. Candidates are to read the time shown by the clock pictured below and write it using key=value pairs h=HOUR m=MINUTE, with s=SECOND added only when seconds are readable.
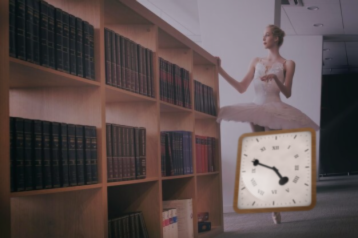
h=4 m=49
